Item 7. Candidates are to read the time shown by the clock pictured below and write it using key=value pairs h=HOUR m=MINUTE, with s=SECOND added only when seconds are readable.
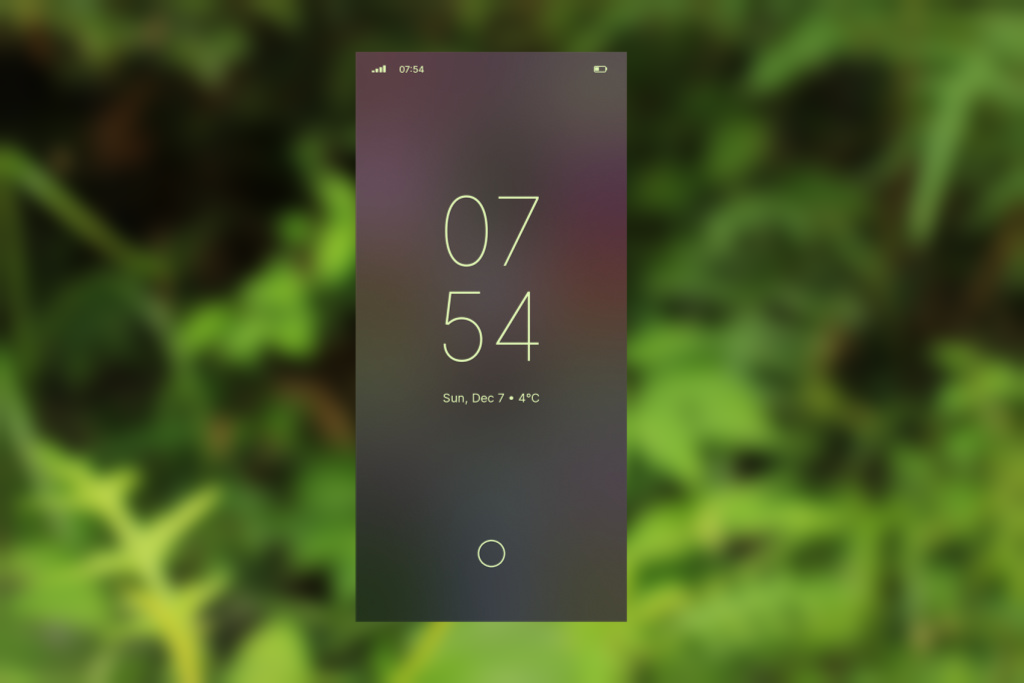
h=7 m=54
